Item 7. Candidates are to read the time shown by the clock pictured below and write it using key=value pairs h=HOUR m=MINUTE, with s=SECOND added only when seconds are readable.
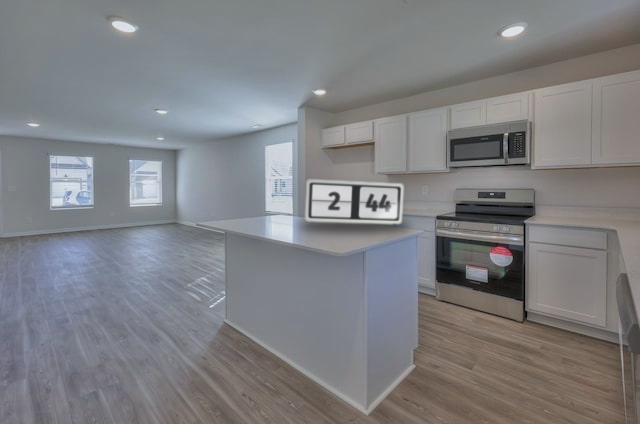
h=2 m=44
